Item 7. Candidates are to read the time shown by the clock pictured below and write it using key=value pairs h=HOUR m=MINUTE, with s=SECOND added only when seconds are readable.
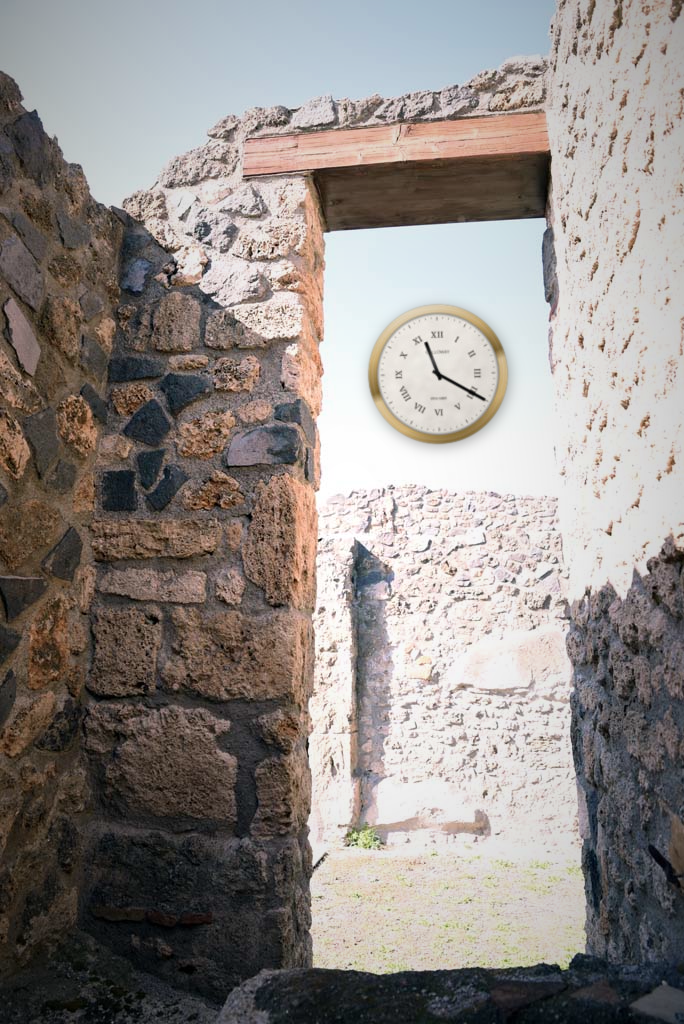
h=11 m=20
